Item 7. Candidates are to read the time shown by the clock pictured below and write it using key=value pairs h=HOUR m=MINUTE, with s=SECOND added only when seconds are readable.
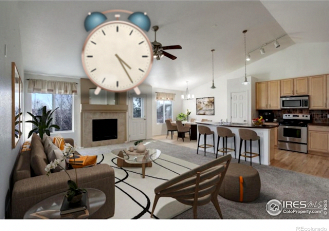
h=4 m=25
